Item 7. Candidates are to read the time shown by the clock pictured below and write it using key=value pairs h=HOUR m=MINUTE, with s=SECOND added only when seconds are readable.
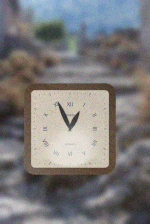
h=12 m=56
